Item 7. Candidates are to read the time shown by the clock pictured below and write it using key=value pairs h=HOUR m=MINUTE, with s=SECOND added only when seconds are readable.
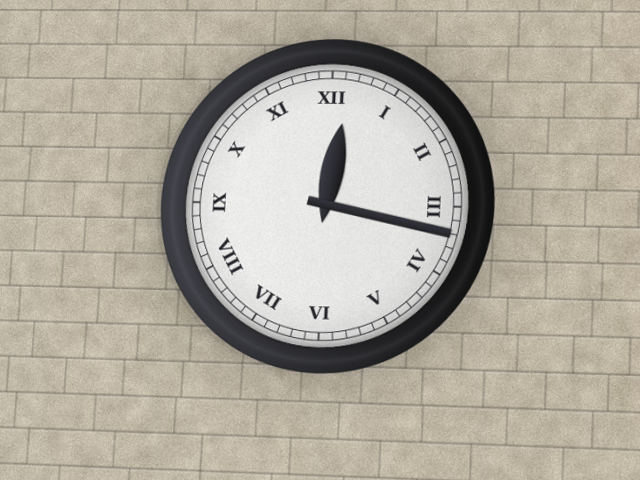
h=12 m=17
